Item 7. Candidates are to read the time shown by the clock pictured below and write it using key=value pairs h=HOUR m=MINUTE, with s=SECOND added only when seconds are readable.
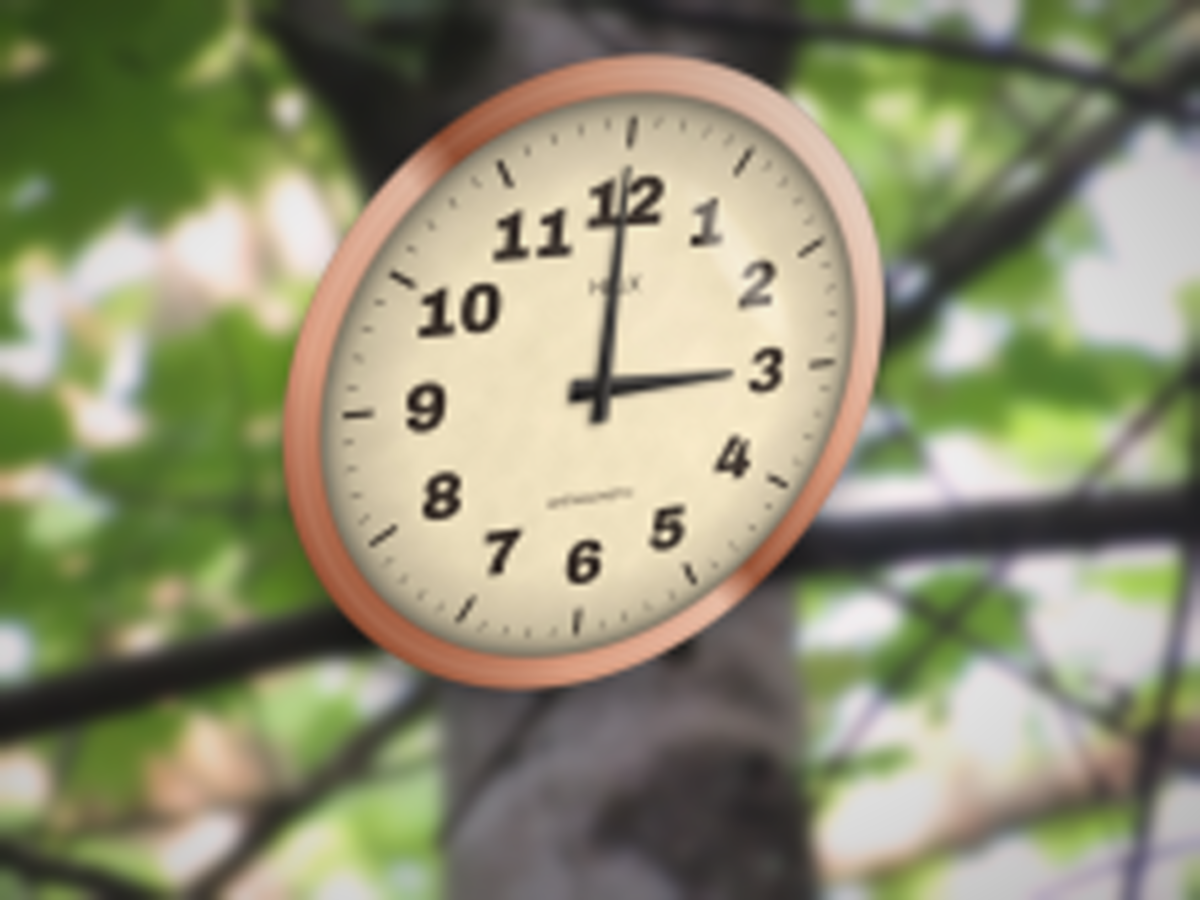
h=3 m=0
